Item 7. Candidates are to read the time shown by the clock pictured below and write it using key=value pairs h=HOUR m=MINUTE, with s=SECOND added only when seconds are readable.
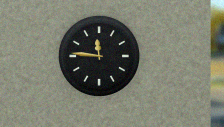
h=11 m=46
